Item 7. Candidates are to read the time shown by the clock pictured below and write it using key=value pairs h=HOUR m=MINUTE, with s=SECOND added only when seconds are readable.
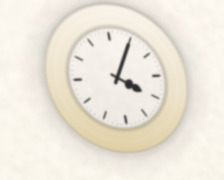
h=4 m=5
